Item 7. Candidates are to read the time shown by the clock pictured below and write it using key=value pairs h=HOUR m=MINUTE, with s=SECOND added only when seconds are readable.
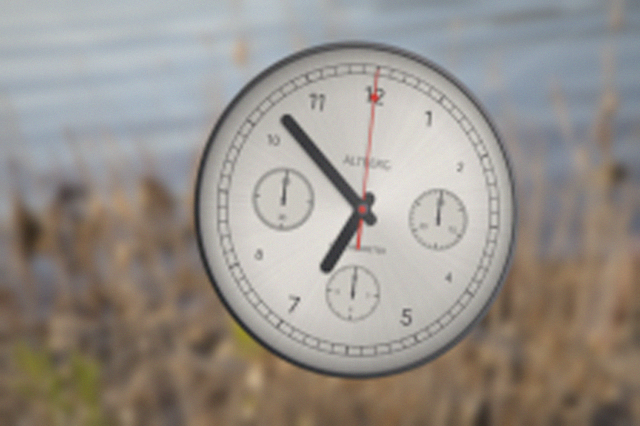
h=6 m=52
